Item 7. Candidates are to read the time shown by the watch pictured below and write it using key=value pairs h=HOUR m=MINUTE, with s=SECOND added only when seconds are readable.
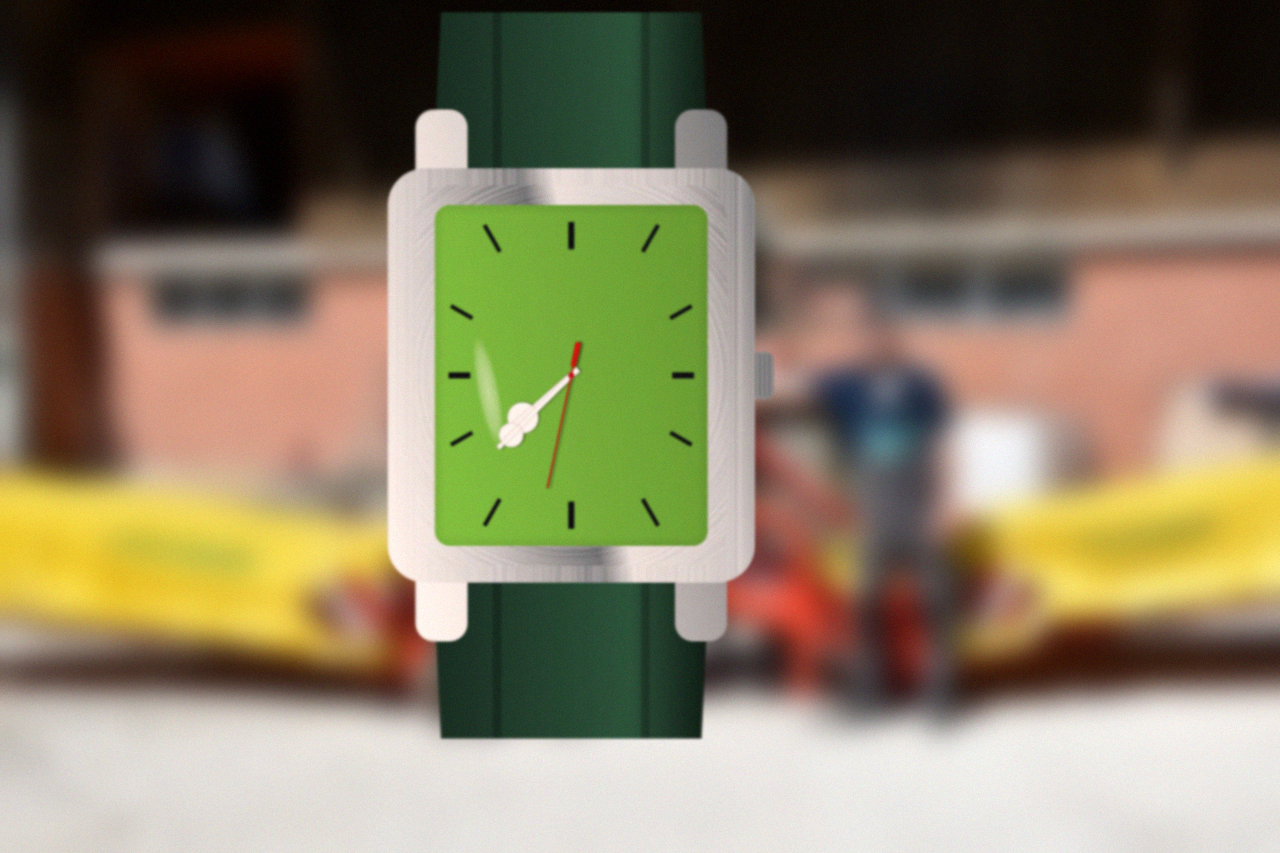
h=7 m=37 s=32
